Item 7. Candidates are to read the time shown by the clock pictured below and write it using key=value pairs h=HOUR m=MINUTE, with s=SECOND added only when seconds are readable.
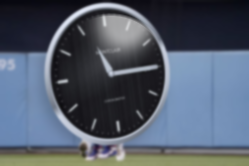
h=11 m=15
